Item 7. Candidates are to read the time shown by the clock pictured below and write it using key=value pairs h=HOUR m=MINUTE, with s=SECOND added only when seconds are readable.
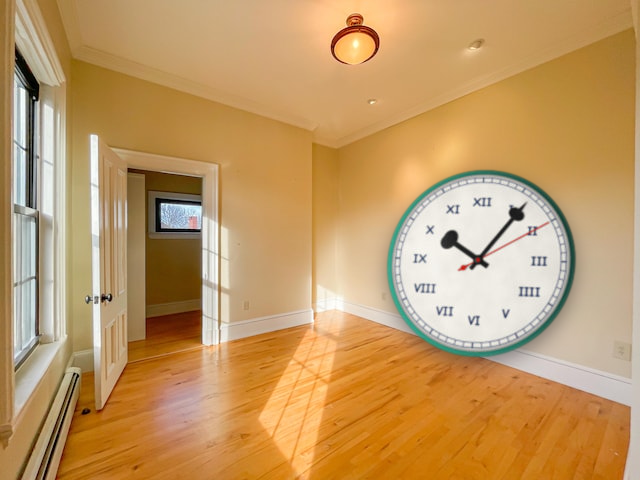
h=10 m=6 s=10
